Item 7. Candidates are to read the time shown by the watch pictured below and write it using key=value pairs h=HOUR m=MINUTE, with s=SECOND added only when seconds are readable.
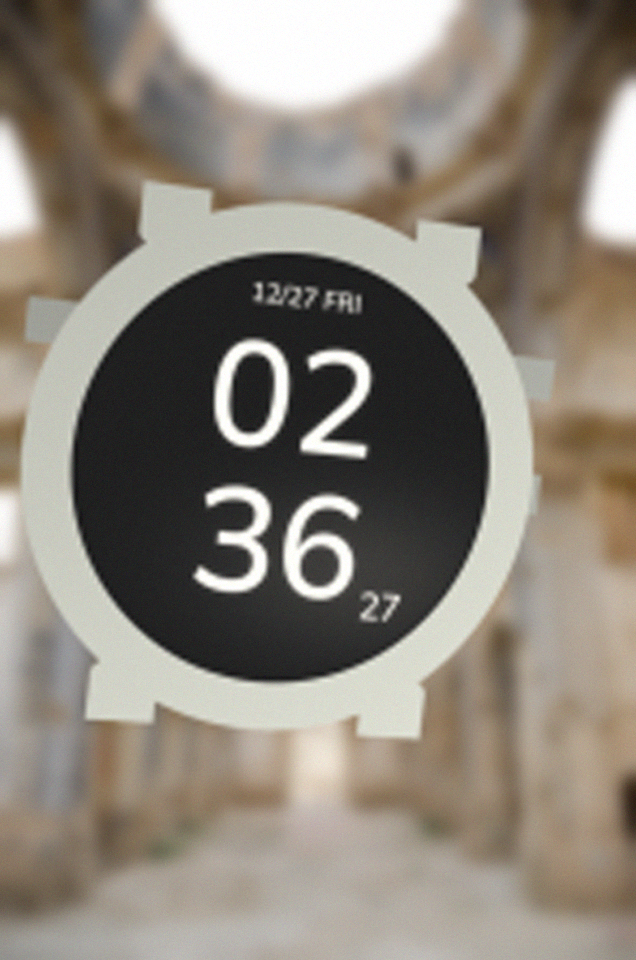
h=2 m=36 s=27
